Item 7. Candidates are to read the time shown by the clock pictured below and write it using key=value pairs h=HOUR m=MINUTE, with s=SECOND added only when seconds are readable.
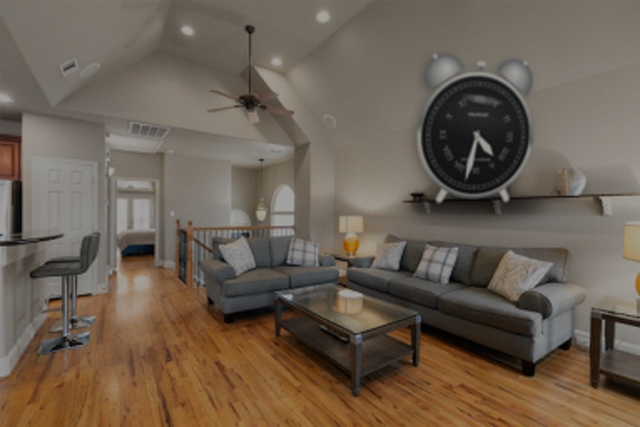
h=4 m=32
